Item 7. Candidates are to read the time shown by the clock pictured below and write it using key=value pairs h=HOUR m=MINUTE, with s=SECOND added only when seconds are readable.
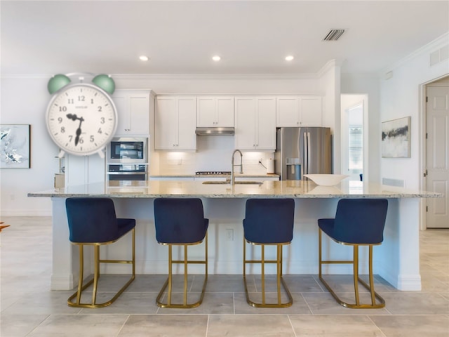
h=9 m=32
